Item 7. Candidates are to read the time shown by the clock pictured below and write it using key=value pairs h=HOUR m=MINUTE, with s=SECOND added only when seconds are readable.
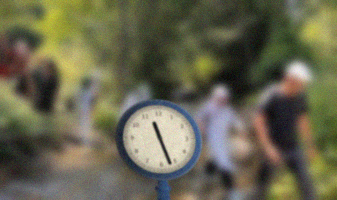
h=11 m=27
